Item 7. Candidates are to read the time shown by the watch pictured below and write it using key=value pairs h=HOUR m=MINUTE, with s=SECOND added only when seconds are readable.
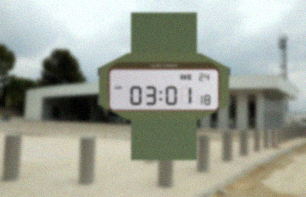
h=3 m=1
